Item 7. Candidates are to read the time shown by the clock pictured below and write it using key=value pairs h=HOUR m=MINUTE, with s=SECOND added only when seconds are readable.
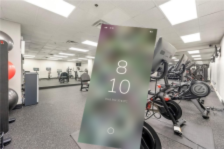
h=8 m=10
